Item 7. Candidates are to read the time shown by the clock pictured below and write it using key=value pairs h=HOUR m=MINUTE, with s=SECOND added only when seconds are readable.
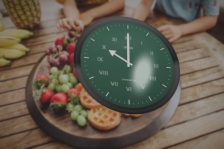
h=10 m=0
